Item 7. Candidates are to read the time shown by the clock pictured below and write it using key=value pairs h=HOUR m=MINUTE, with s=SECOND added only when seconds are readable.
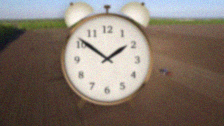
h=1 m=51
